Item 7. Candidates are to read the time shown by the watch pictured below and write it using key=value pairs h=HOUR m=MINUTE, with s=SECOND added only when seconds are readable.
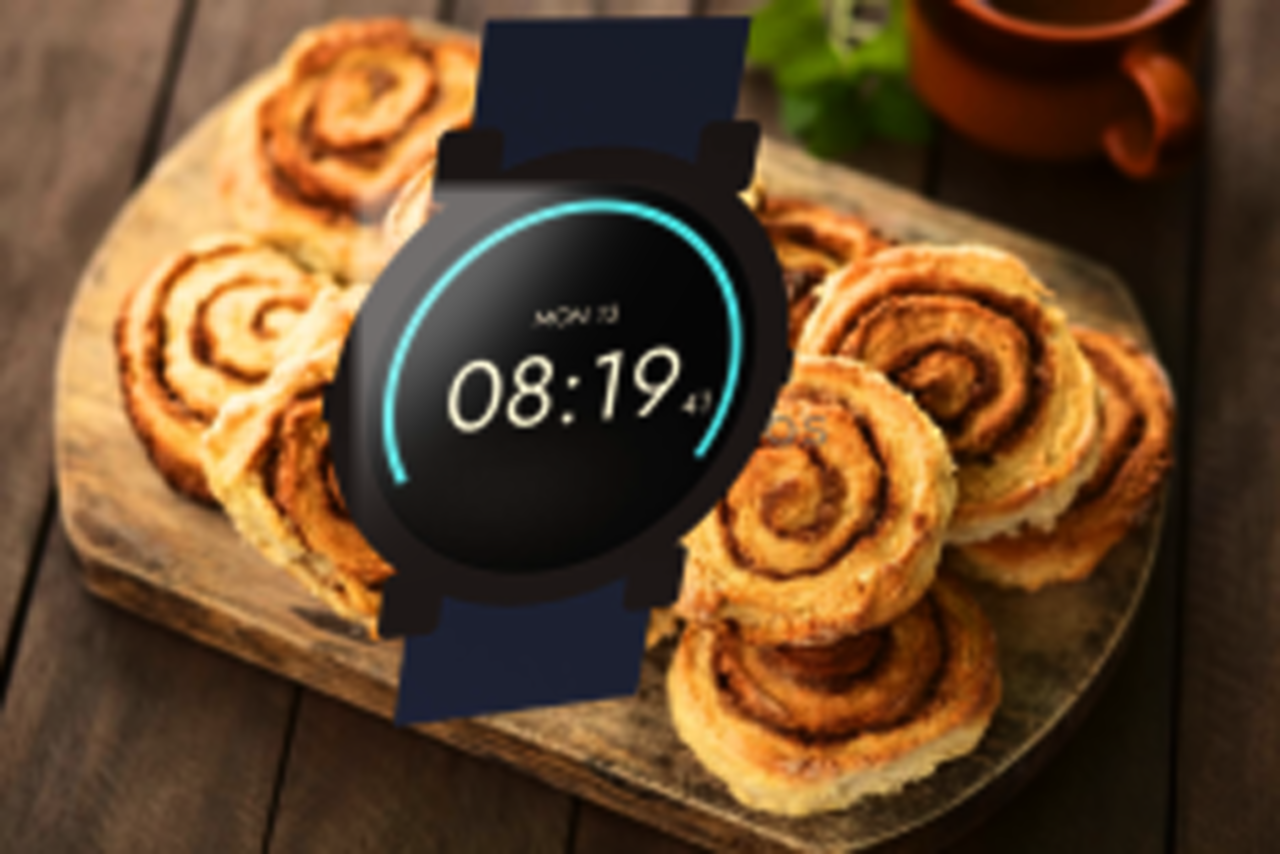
h=8 m=19
